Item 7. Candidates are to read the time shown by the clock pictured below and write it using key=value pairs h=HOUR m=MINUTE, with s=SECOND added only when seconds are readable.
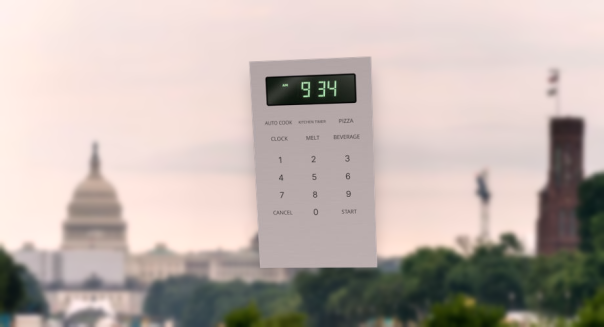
h=9 m=34
